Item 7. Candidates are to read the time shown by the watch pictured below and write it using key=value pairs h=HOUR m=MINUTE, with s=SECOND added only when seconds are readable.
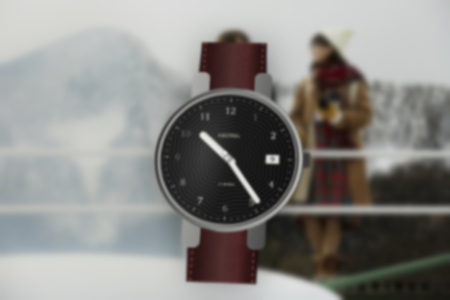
h=10 m=24
